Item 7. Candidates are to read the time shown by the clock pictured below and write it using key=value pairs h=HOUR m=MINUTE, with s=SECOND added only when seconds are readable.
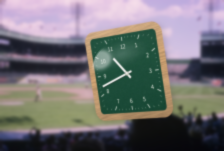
h=10 m=42
